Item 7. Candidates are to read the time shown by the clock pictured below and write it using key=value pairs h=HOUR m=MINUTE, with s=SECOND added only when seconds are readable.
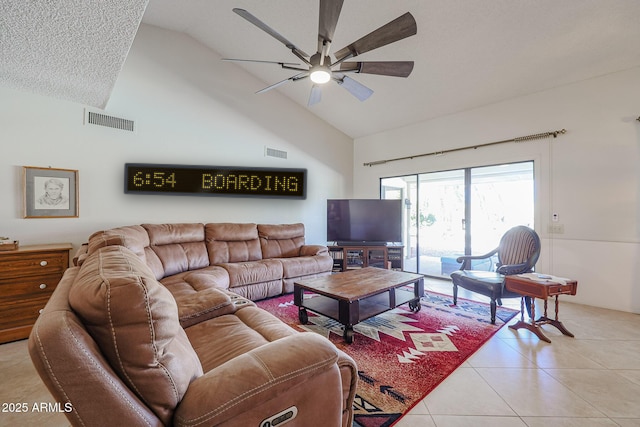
h=6 m=54
